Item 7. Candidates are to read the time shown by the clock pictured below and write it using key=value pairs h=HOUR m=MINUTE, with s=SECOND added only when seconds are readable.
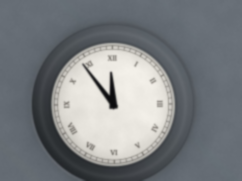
h=11 m=54
